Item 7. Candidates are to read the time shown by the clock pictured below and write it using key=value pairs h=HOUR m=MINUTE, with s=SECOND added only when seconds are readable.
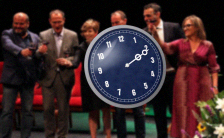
h=2 m=11
